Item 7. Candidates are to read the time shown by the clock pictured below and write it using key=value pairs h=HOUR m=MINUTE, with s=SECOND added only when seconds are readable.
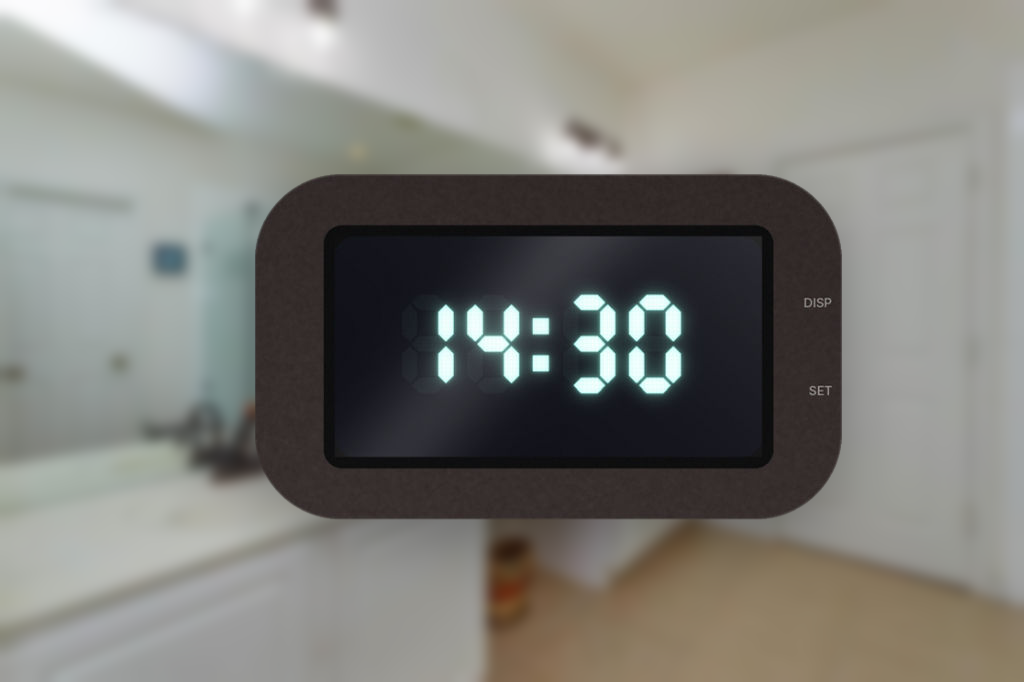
h=14 m=30
